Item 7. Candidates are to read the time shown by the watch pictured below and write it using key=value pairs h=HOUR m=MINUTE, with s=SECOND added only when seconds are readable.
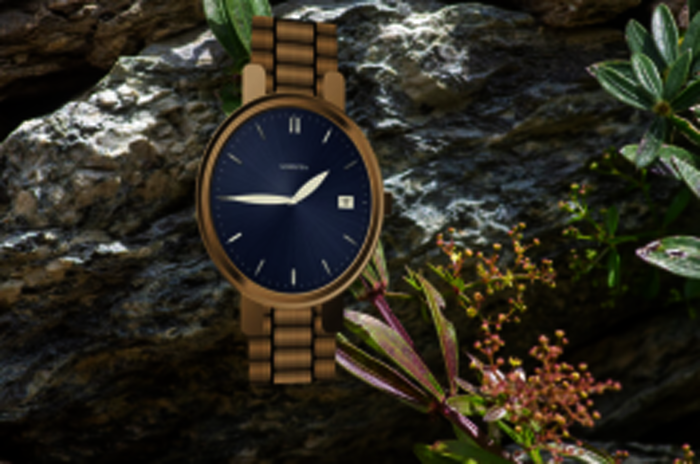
h=1 m=45
